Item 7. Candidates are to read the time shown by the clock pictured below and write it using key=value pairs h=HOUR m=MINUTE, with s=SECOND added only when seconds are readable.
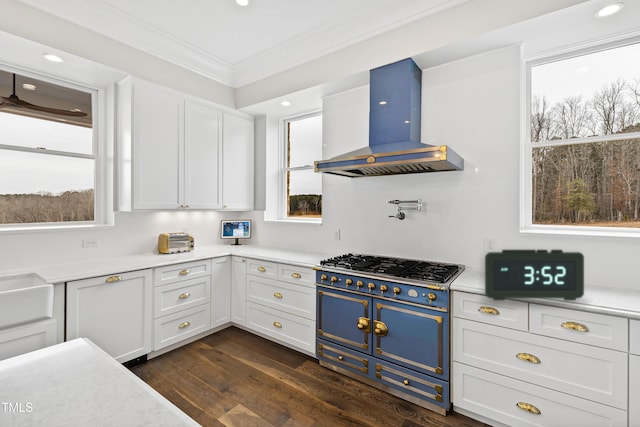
h=3 m=52
